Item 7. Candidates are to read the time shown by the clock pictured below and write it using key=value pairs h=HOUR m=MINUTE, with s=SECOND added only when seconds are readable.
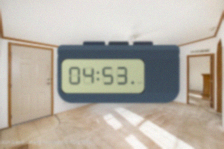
h=4 m=53
